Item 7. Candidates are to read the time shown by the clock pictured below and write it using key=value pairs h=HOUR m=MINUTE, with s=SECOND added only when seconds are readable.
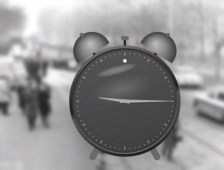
h=9 m=15
